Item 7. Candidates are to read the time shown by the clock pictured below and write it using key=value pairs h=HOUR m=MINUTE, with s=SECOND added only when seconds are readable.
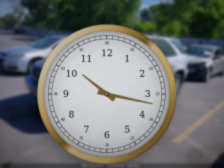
h=10 m=17
